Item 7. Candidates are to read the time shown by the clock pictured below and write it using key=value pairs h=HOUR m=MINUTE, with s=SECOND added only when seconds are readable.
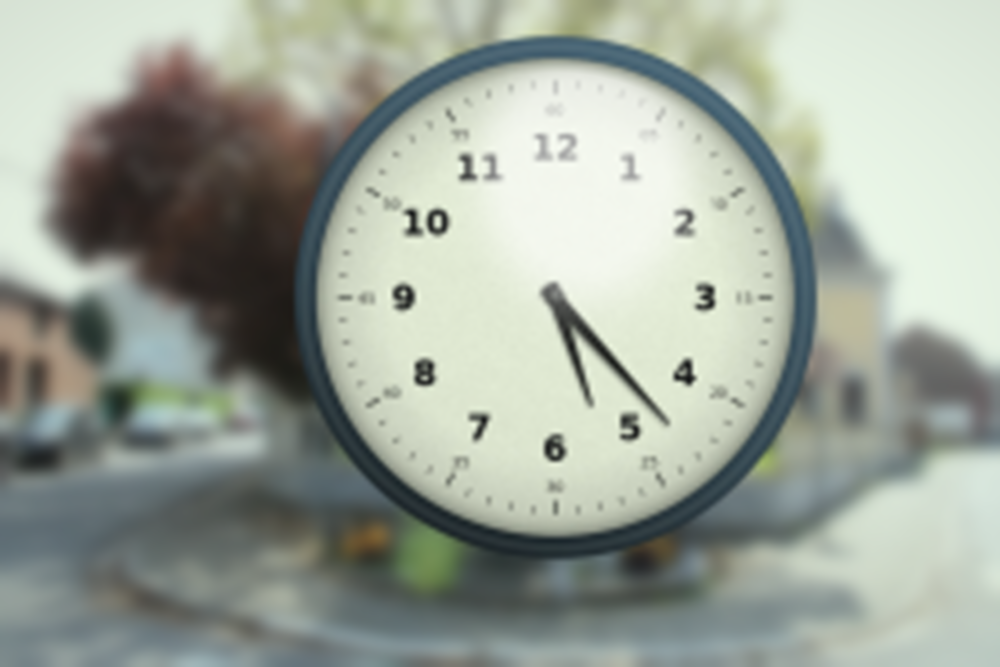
h=5 m=23
